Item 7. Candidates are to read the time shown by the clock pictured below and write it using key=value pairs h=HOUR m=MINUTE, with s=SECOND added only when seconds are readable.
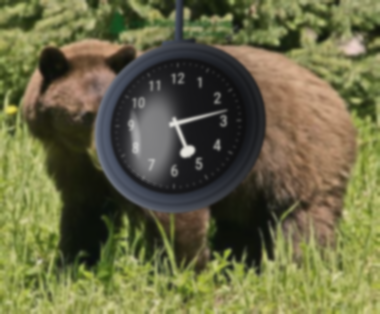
h=5 m=13
